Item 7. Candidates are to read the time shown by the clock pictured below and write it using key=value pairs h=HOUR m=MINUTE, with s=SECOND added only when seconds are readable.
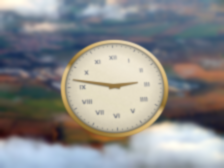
h=2 m=47
